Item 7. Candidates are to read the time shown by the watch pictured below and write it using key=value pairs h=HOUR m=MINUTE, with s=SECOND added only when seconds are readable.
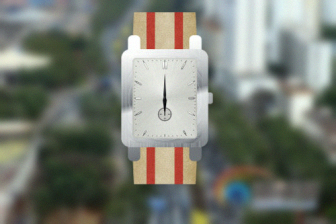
h=6 m=0
